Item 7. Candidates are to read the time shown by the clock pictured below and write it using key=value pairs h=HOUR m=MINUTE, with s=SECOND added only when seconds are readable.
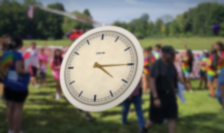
h=4 m=15
